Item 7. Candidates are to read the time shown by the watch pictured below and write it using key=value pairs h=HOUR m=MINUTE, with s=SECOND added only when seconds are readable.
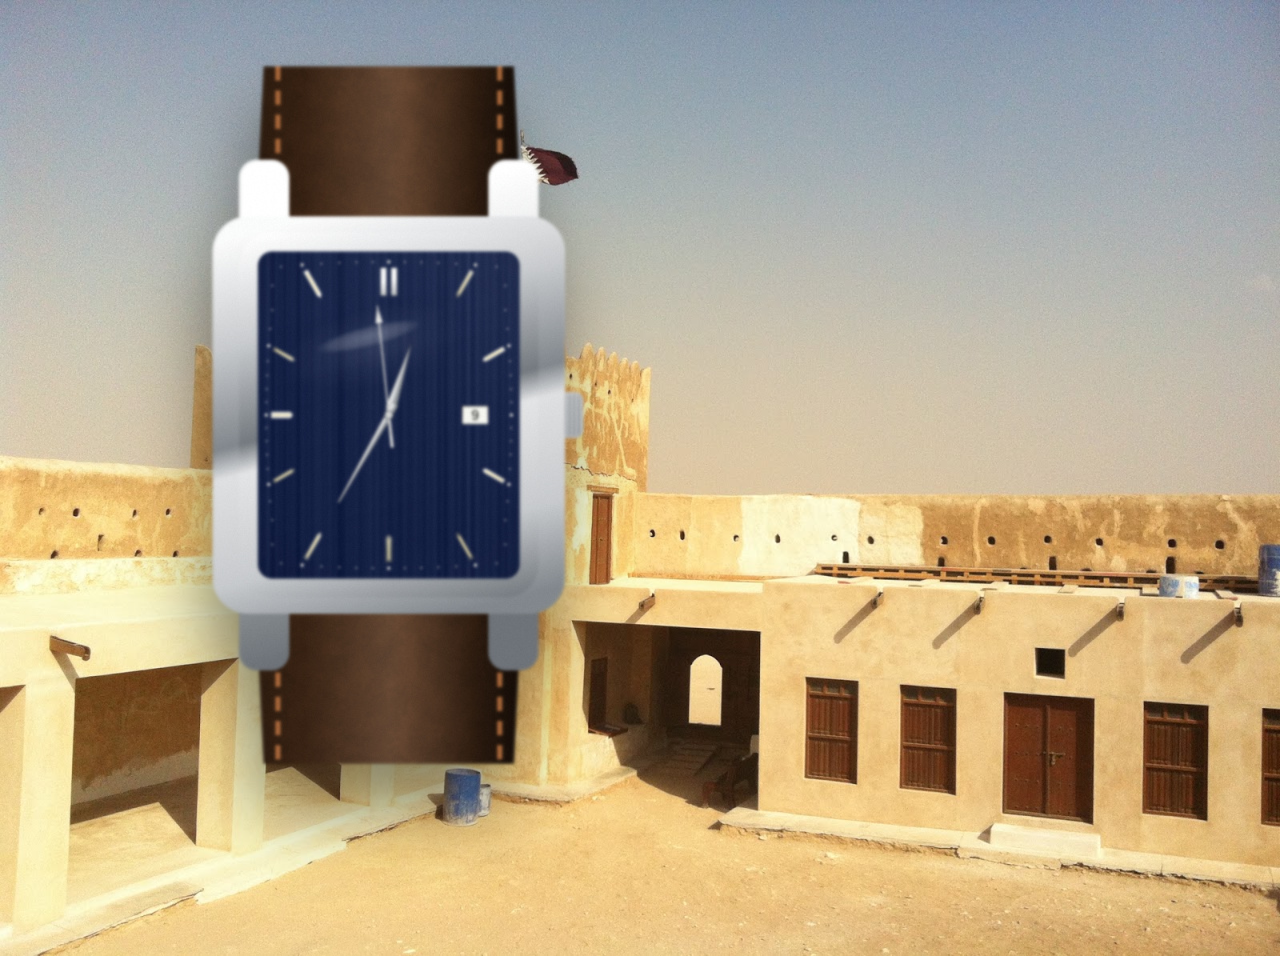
h=12 m=34 s=59
